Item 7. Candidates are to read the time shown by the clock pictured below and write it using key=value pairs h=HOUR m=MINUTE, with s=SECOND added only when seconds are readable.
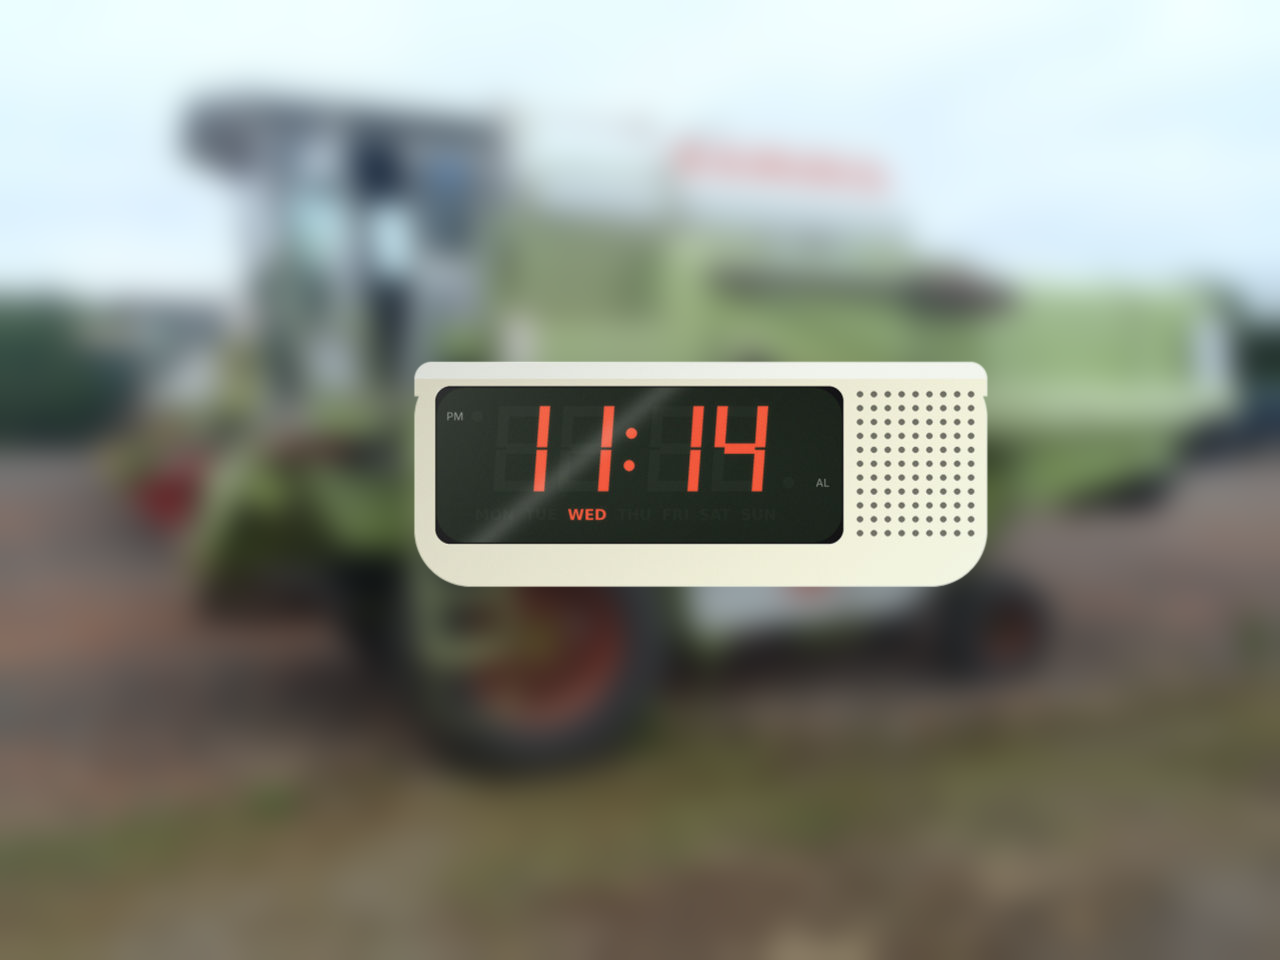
h=11 m=14
